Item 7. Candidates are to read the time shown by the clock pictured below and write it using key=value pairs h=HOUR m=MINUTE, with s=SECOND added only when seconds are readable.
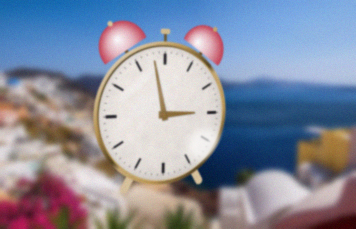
h=2 m=58
